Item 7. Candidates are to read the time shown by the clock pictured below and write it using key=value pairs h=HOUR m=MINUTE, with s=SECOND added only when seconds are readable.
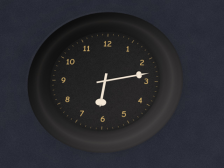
h=6 m=13
